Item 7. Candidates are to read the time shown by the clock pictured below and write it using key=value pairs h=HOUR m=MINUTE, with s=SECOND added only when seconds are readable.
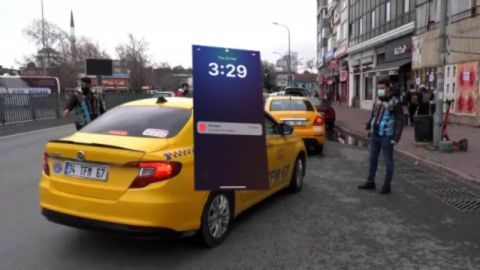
h=3 m=29
